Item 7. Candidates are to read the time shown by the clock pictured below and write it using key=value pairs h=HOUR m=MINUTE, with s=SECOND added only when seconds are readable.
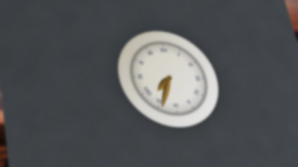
h=7 m=34
